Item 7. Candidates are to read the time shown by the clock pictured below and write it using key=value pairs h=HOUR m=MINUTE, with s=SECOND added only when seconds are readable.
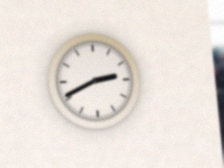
h=2 m=41
